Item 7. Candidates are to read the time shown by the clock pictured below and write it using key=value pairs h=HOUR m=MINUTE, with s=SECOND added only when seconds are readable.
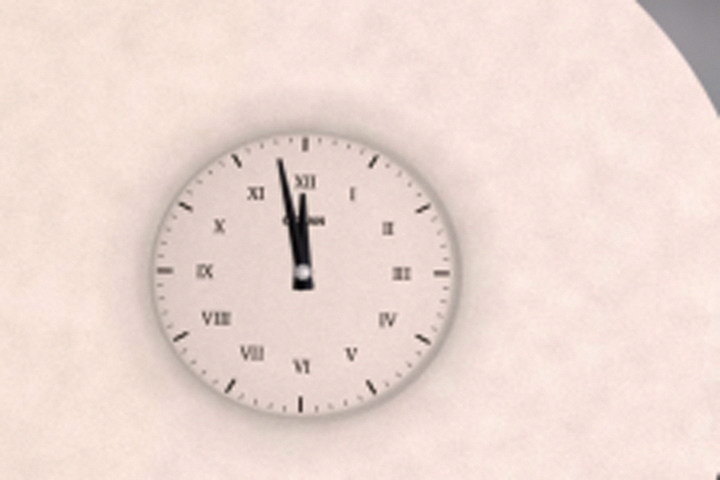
h=11 m=58
